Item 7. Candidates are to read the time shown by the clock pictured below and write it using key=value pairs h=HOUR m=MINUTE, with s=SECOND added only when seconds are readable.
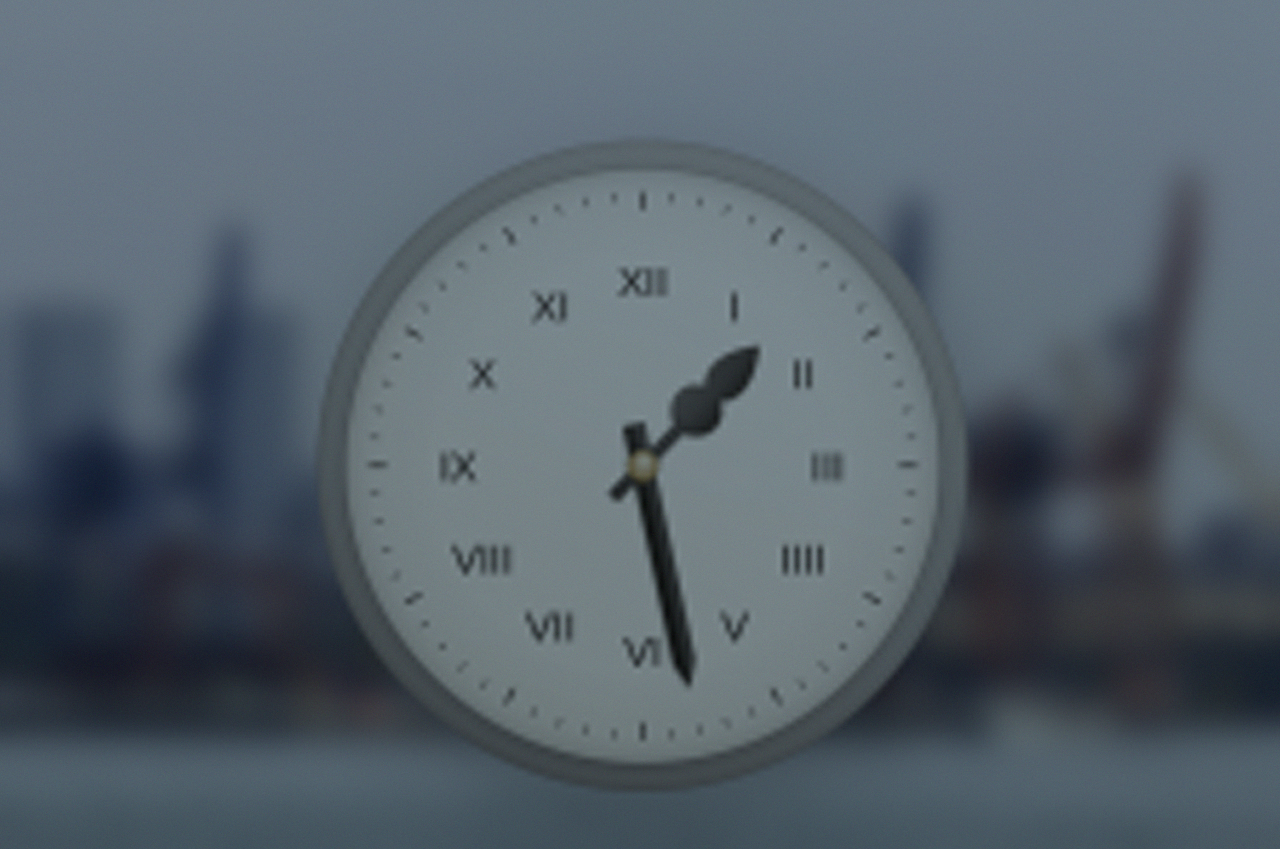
h=1 m=28
